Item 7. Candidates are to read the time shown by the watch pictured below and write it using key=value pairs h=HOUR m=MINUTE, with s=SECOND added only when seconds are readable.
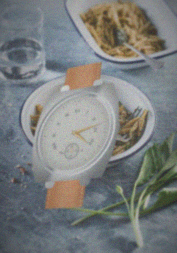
h=4 m=13
